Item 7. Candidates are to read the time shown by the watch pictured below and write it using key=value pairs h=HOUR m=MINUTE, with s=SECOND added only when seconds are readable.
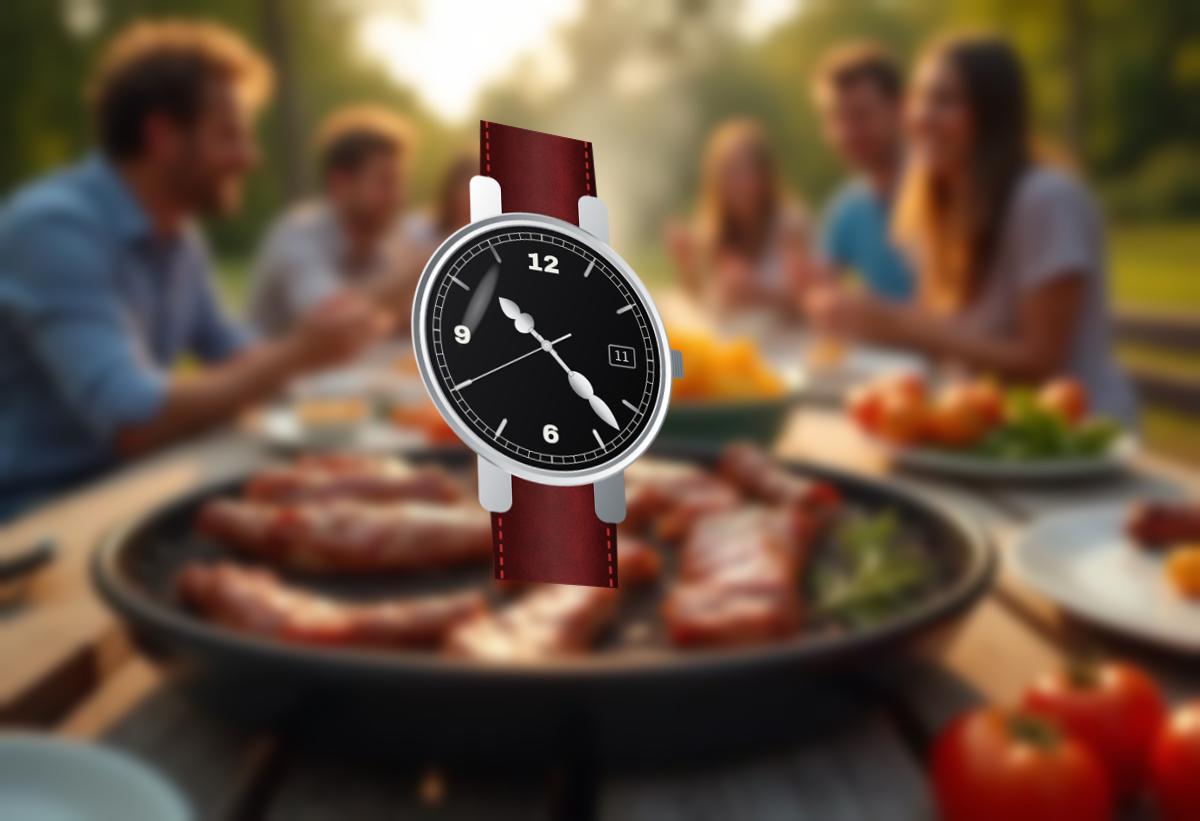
h=10 m=22 s=40
